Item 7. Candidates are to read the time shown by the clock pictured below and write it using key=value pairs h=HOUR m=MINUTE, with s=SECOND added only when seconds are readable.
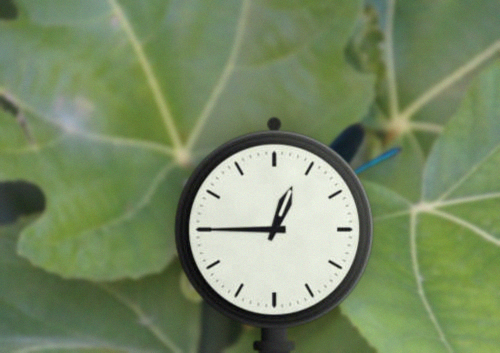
h=12 m=45
